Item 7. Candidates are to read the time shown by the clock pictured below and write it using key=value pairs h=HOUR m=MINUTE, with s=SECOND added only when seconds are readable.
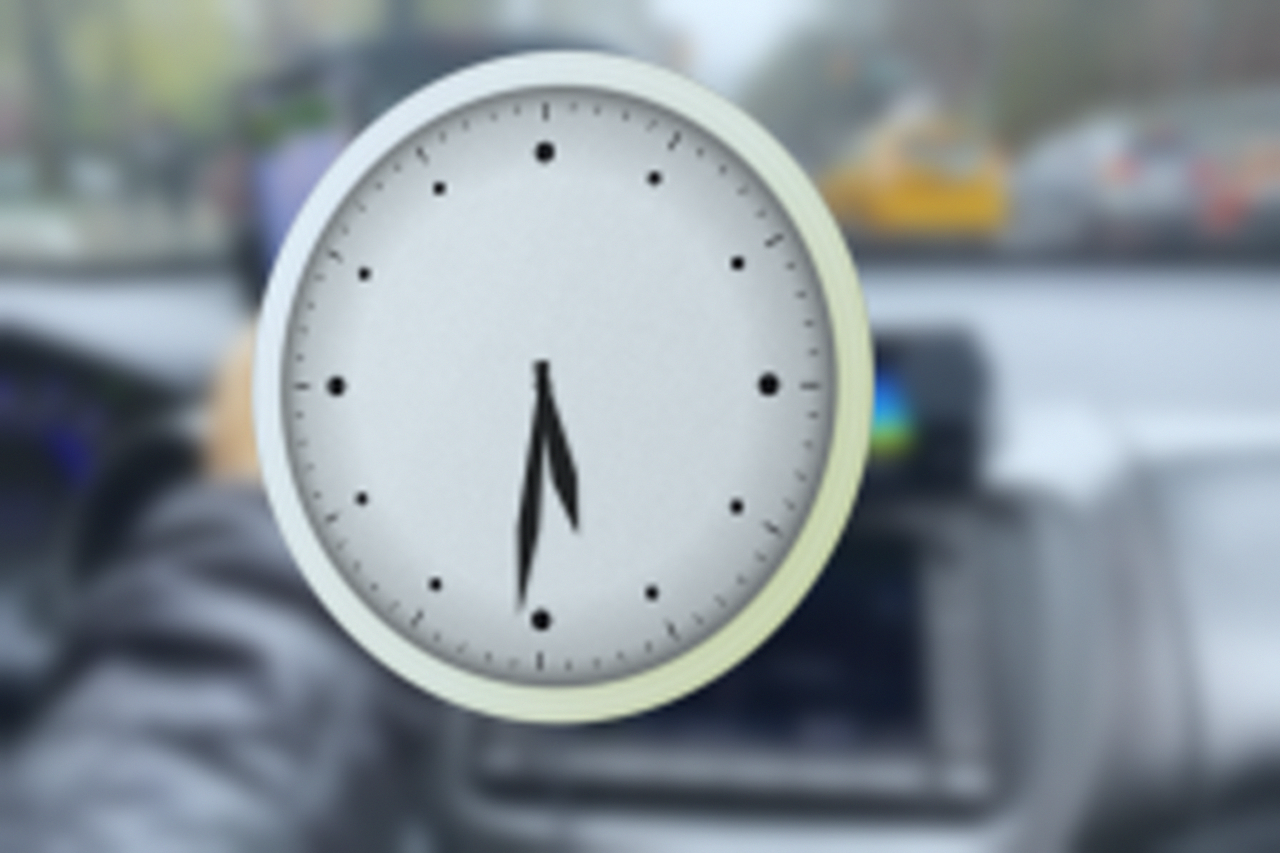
h=5 m=31
